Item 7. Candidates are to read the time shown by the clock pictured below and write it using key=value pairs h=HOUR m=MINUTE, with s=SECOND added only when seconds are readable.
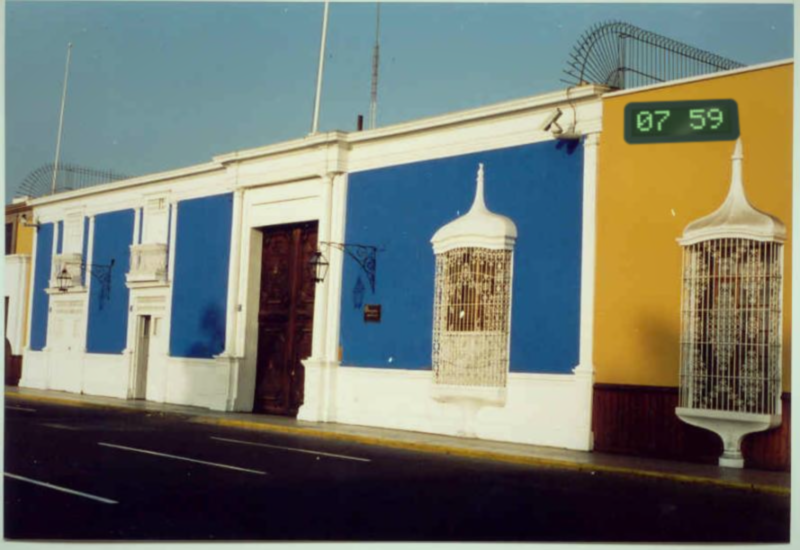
h=7 m=59
